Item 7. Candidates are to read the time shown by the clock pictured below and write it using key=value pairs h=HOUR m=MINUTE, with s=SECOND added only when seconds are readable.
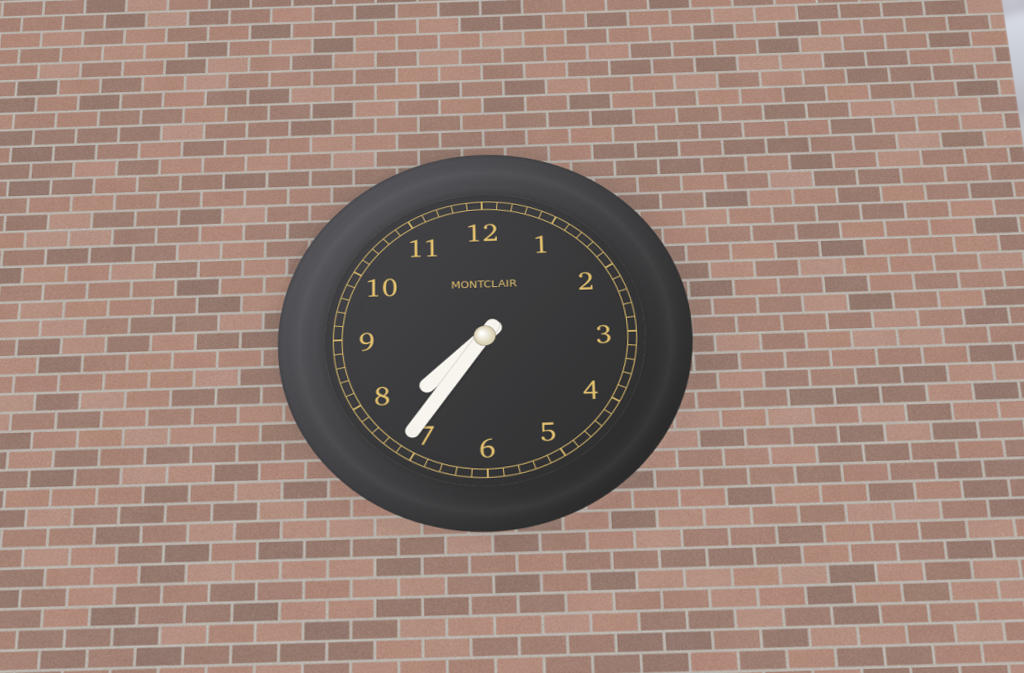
h=7 m=36
